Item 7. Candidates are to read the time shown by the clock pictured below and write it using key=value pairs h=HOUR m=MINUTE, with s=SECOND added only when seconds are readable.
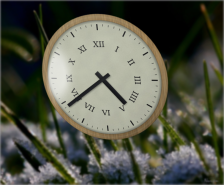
h=4 m=39
